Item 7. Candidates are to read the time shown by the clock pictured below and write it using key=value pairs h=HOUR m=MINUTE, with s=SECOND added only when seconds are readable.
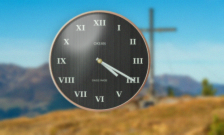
h=4 m=20
